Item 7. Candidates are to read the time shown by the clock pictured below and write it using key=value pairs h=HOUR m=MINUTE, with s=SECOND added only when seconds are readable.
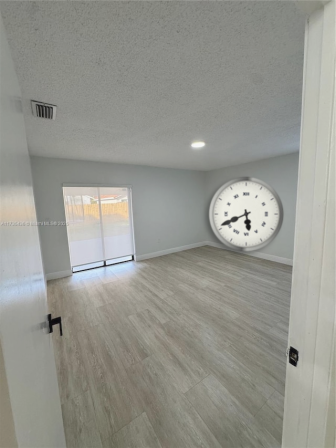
h=5 m=41
